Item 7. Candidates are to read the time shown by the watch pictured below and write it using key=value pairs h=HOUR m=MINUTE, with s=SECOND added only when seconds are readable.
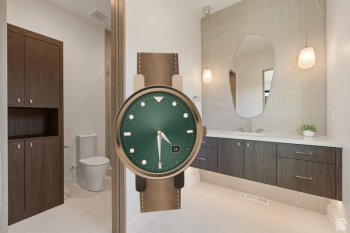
h=4 m=30
